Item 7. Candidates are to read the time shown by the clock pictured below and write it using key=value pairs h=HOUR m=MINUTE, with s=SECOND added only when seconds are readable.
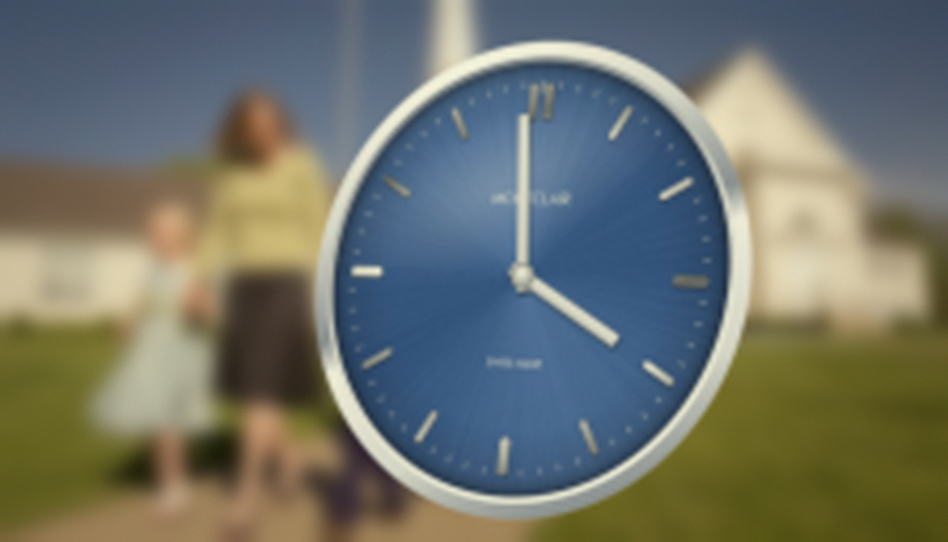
h=3 m=59
